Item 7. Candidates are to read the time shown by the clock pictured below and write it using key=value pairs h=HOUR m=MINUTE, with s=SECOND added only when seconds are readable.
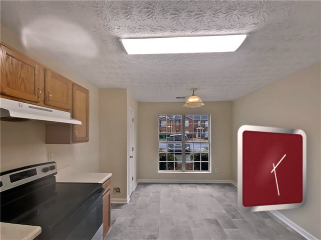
h=1 m=28
